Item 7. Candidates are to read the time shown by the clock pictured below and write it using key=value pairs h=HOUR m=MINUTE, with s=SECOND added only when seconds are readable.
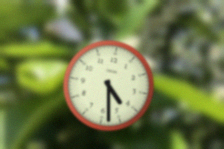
h=4 m=28
